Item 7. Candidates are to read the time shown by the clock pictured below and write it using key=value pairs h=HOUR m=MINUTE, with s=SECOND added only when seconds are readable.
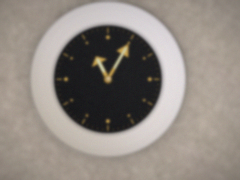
h=11 m=5
